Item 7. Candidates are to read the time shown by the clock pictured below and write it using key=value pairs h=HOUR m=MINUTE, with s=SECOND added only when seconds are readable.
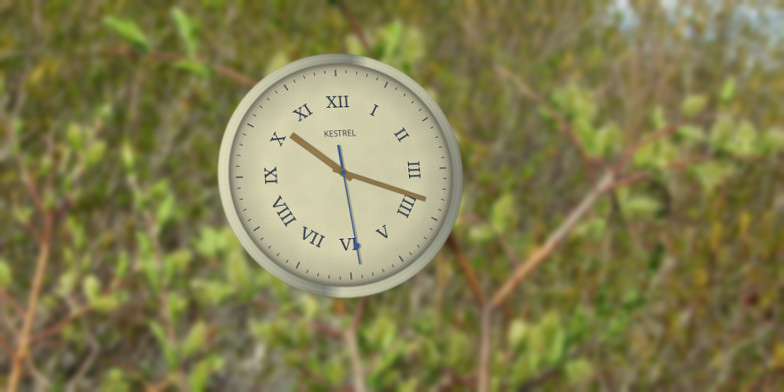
h=10 m=18 s=29
